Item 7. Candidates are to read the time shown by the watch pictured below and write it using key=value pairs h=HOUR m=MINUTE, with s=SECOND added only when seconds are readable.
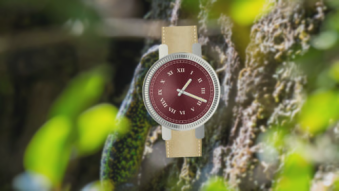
h=1 m=19
